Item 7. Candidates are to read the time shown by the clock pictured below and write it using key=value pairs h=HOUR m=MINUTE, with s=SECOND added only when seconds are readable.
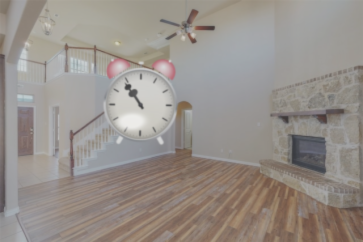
h=10 m=54
